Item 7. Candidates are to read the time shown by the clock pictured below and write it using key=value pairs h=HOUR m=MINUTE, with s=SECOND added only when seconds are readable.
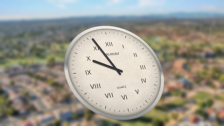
h=9 m=56
